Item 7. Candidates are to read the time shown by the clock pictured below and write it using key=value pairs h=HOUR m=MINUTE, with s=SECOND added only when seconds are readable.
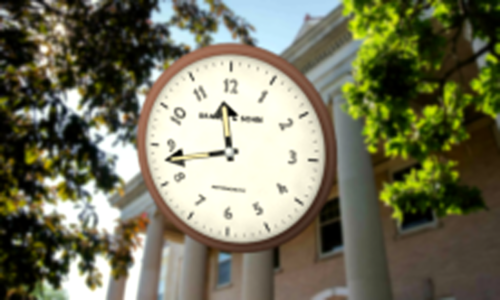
h=11 m=43
